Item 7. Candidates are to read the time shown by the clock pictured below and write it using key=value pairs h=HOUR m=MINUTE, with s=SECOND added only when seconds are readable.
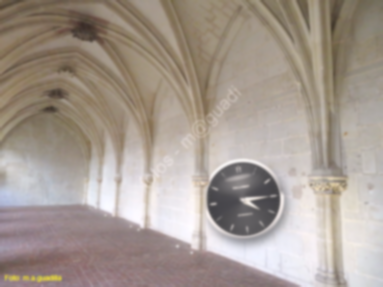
h=4 m=15
